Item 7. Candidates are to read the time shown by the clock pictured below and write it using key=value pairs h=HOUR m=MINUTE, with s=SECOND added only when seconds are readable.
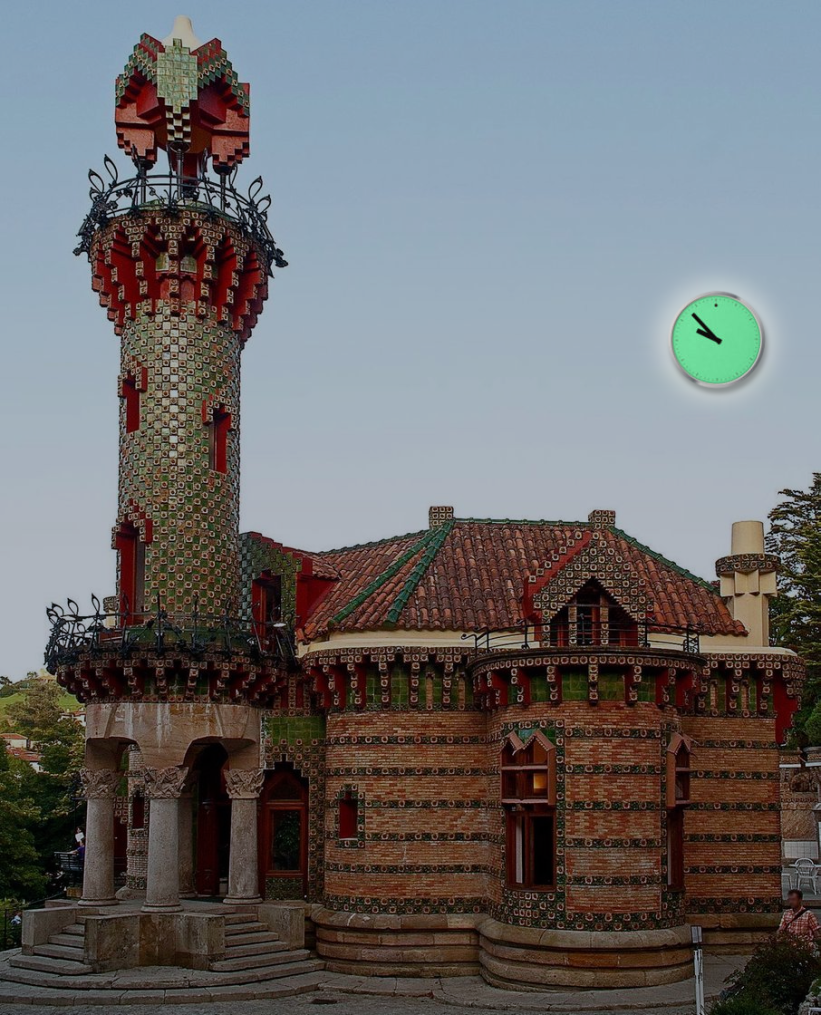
h=9 m=53
